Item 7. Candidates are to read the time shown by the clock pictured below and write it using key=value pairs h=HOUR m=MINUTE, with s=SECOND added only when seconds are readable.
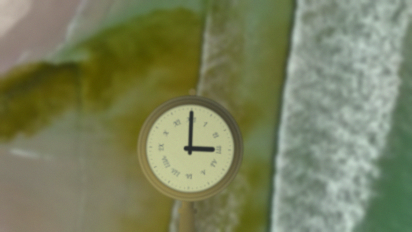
h=3 m=0
